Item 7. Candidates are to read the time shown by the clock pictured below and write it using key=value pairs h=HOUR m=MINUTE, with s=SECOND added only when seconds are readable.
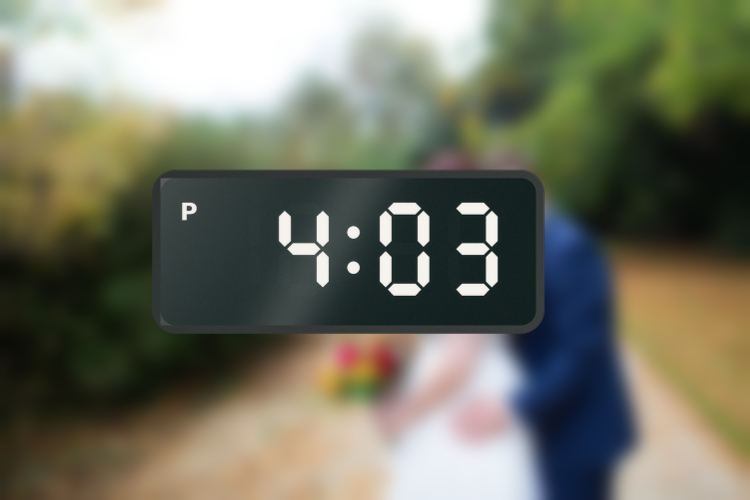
h=4 m=3
